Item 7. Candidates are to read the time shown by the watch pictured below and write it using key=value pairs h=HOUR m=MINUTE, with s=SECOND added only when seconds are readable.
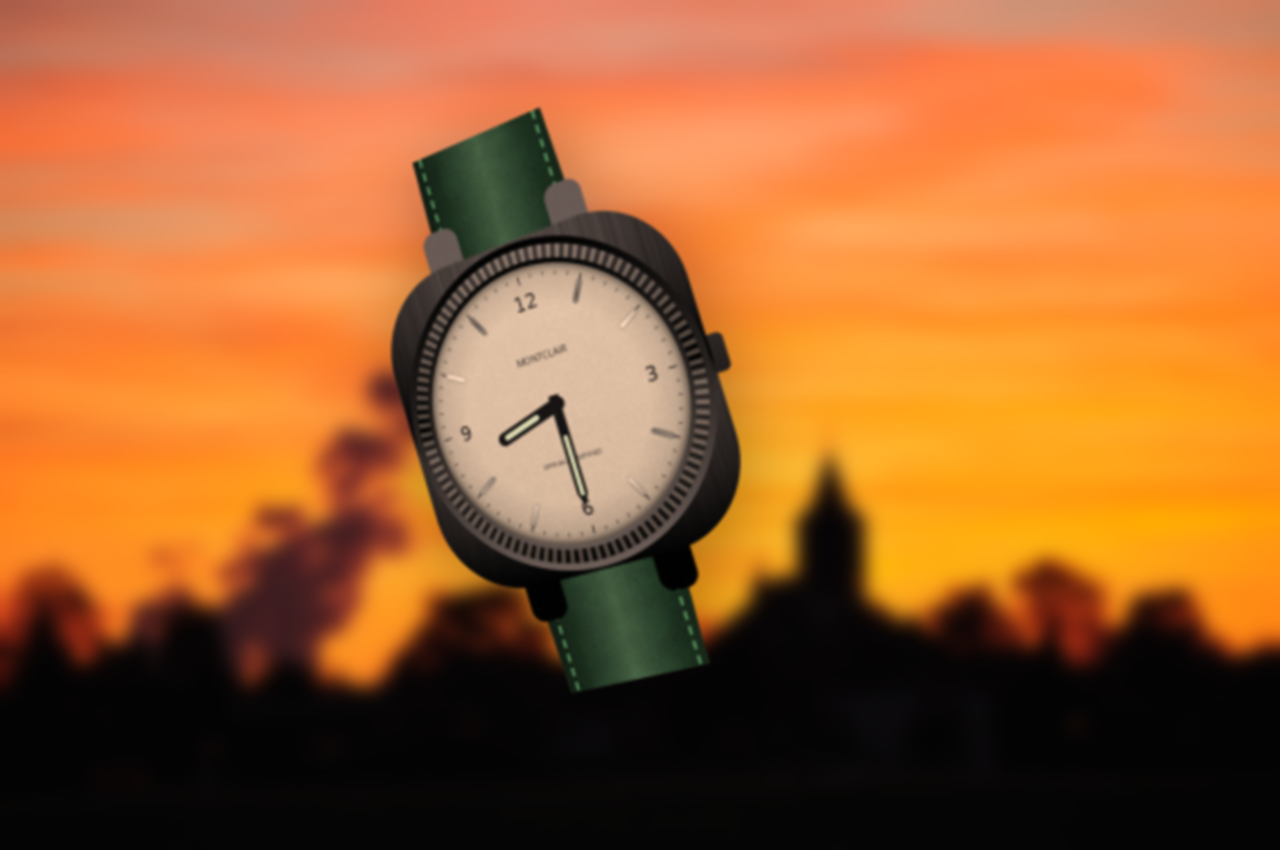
h=8 m=30
